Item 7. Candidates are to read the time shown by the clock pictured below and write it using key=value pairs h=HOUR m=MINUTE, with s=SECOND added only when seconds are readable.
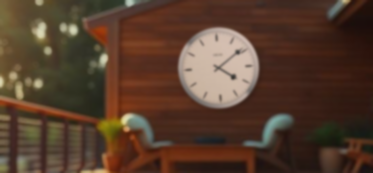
h=4 m=9
